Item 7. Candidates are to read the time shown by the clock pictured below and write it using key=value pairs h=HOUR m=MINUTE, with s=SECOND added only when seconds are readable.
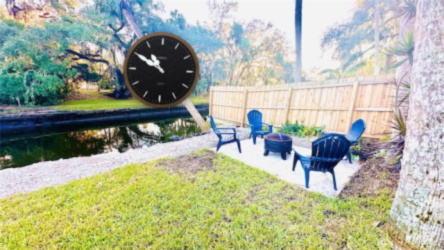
h=10 m=50
